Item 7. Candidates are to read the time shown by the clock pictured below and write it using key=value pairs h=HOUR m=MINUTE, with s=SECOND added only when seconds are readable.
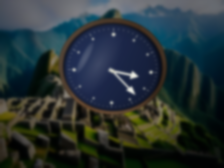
h=3 m=23
